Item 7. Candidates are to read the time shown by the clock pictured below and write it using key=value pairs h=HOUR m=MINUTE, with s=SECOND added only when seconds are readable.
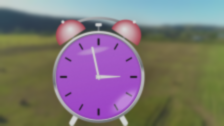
h=2 m=58
